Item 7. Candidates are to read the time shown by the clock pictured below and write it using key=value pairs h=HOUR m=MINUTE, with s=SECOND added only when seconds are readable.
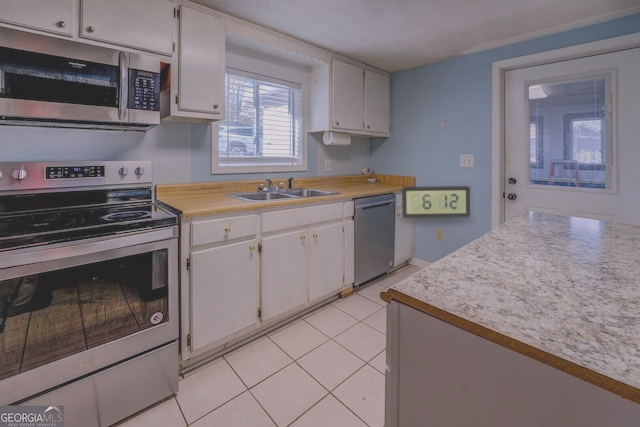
h=6 m=12
